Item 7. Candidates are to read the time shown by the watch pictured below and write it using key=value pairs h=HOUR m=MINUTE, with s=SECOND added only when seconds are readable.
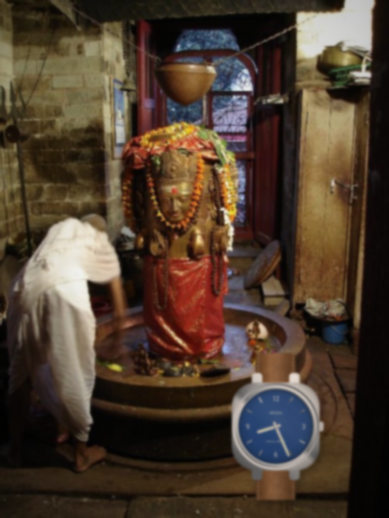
h=8 m=26
